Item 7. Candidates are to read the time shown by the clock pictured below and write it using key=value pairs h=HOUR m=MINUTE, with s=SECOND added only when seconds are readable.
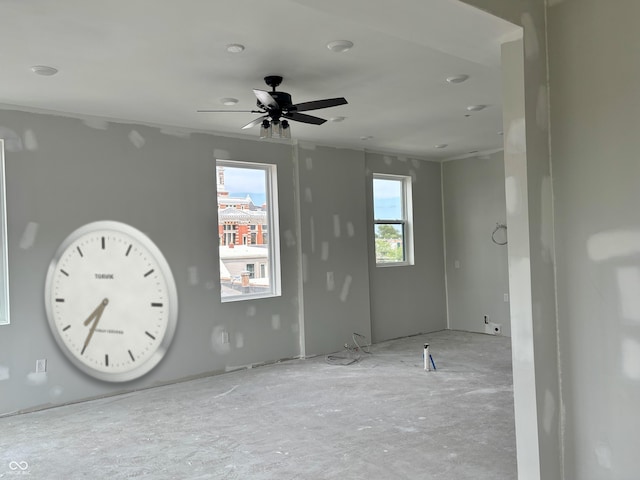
h=7 m=35
